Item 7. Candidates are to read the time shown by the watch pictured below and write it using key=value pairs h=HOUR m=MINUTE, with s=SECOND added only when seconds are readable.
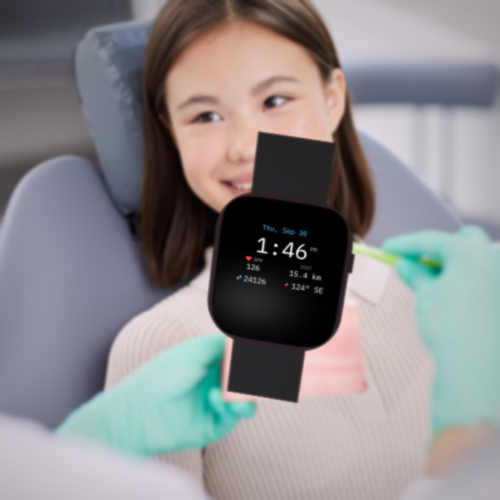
h=1 m=46
